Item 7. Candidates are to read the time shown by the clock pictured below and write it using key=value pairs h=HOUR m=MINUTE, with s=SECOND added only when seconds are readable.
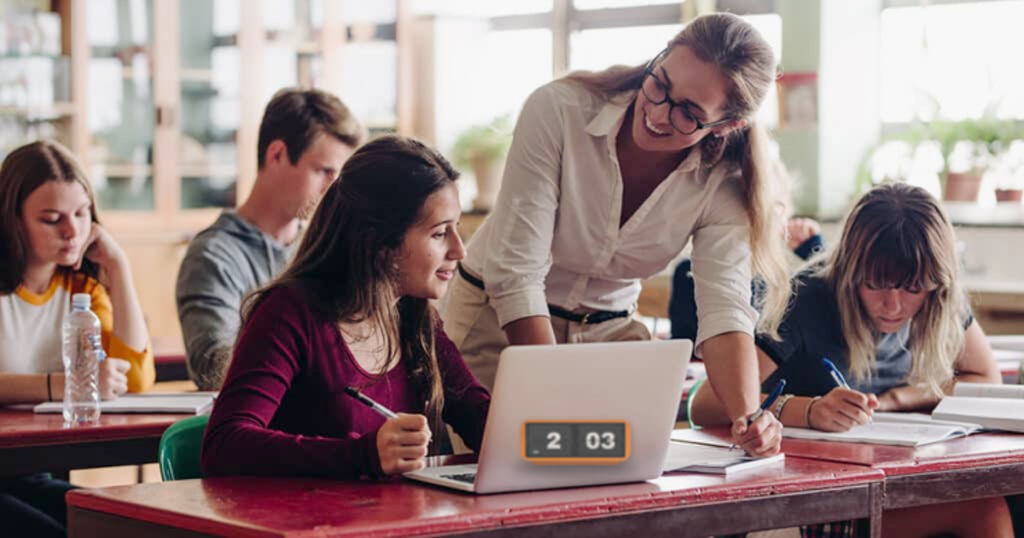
h=2 m=3
